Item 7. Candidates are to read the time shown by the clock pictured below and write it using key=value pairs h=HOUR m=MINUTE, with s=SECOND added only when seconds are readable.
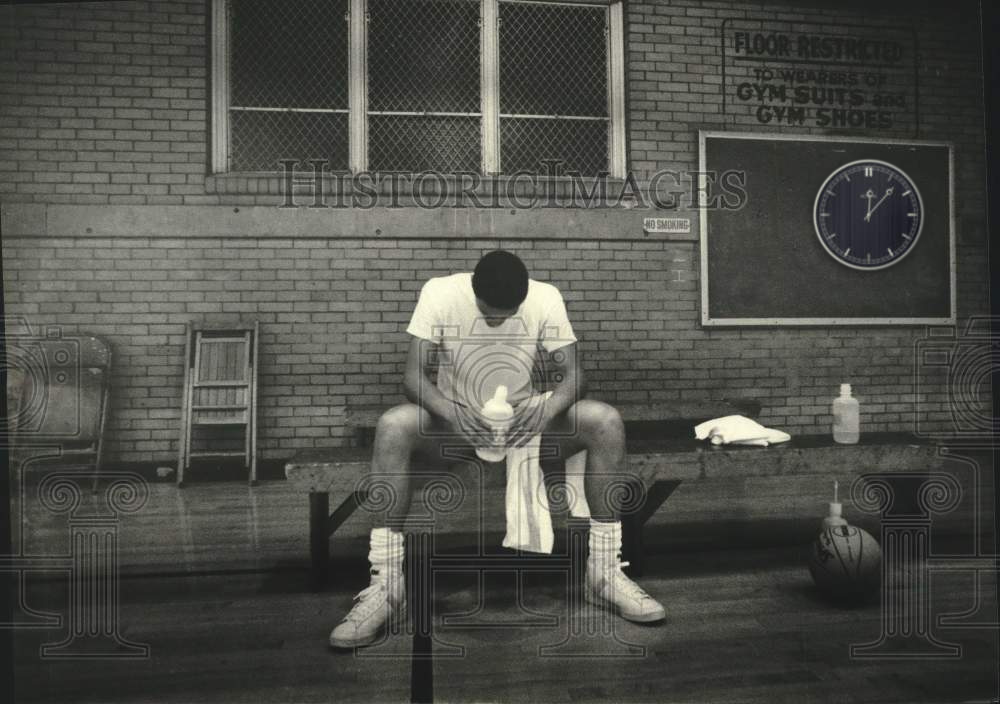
h=12 m=7
